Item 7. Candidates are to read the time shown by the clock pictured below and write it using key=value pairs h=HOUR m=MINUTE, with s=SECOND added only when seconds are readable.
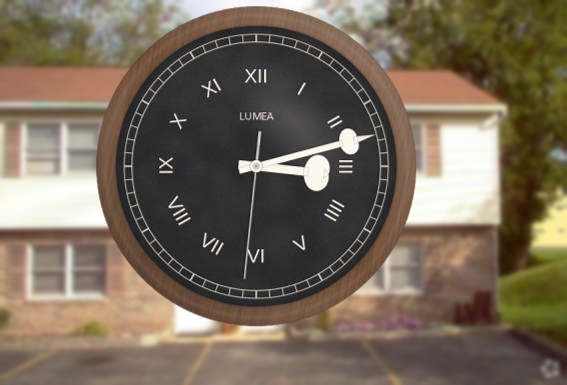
h=3 m=12 s=31
